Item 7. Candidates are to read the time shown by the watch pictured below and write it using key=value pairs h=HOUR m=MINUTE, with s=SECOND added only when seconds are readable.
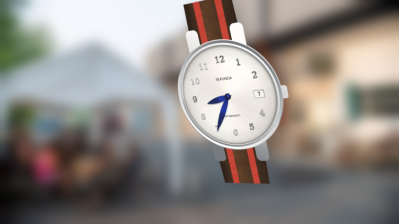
h=8 m=35
